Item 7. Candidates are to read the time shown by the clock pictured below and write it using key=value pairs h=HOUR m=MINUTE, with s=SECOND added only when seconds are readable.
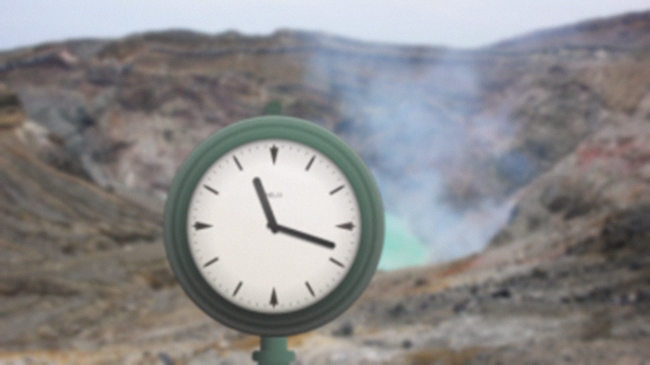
h=11 m=18
